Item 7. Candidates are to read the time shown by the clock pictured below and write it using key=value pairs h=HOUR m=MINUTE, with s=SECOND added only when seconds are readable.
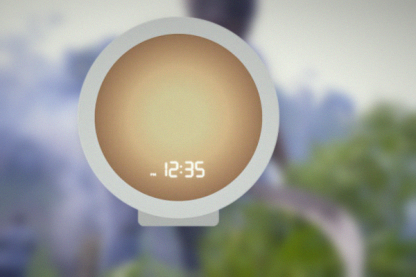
h=12 m=35
